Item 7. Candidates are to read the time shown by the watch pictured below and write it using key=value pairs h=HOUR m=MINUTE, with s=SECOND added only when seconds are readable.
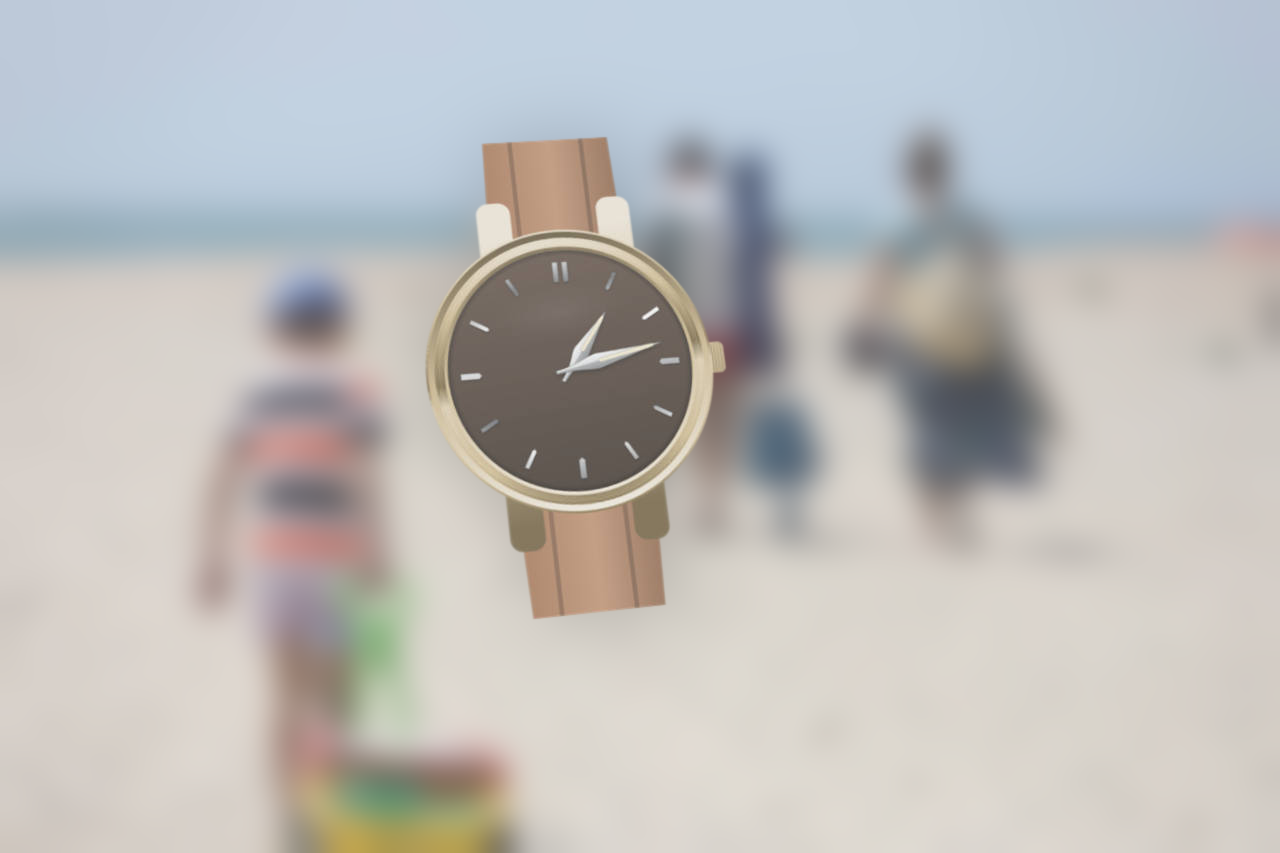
h=1 m=13
